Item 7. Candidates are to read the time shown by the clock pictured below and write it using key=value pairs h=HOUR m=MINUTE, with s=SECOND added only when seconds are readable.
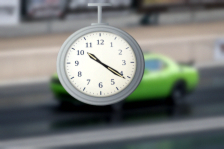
h=10 m=21
